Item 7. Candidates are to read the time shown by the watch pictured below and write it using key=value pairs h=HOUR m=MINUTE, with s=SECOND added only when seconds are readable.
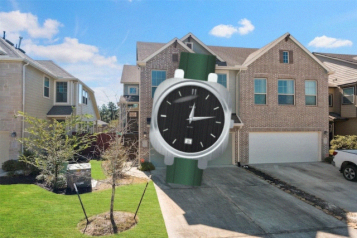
h=12 m=13
